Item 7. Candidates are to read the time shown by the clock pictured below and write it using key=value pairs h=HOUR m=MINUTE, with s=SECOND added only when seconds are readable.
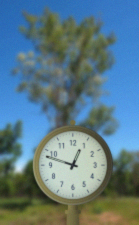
h=12 m=48
